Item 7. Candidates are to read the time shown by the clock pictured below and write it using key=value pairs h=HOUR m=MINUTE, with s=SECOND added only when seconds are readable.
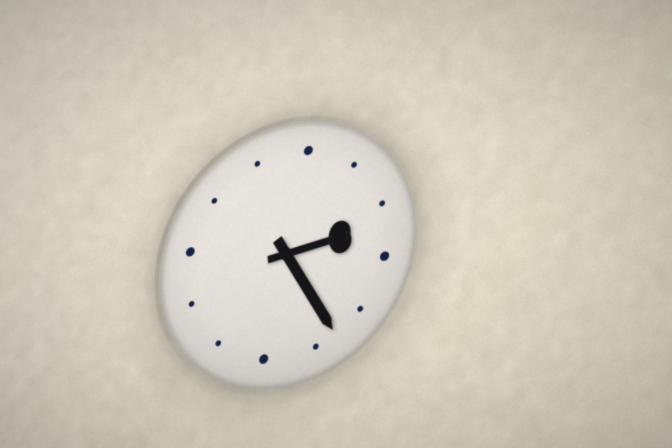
h=2 m=23
